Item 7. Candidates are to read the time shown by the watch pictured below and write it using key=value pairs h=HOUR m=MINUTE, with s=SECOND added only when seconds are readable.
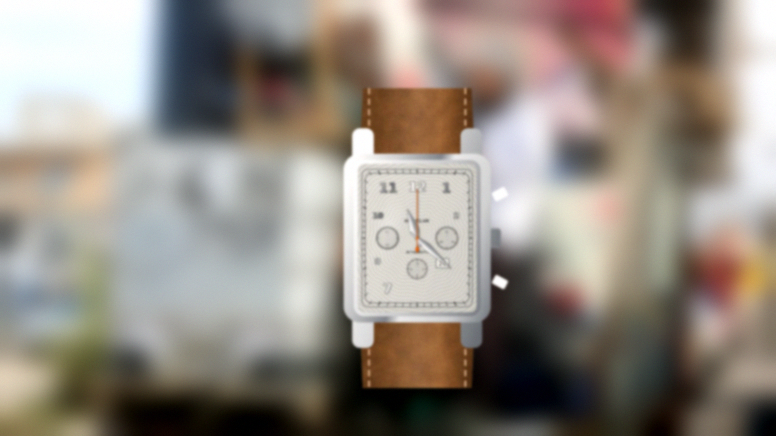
h=11 m=22
